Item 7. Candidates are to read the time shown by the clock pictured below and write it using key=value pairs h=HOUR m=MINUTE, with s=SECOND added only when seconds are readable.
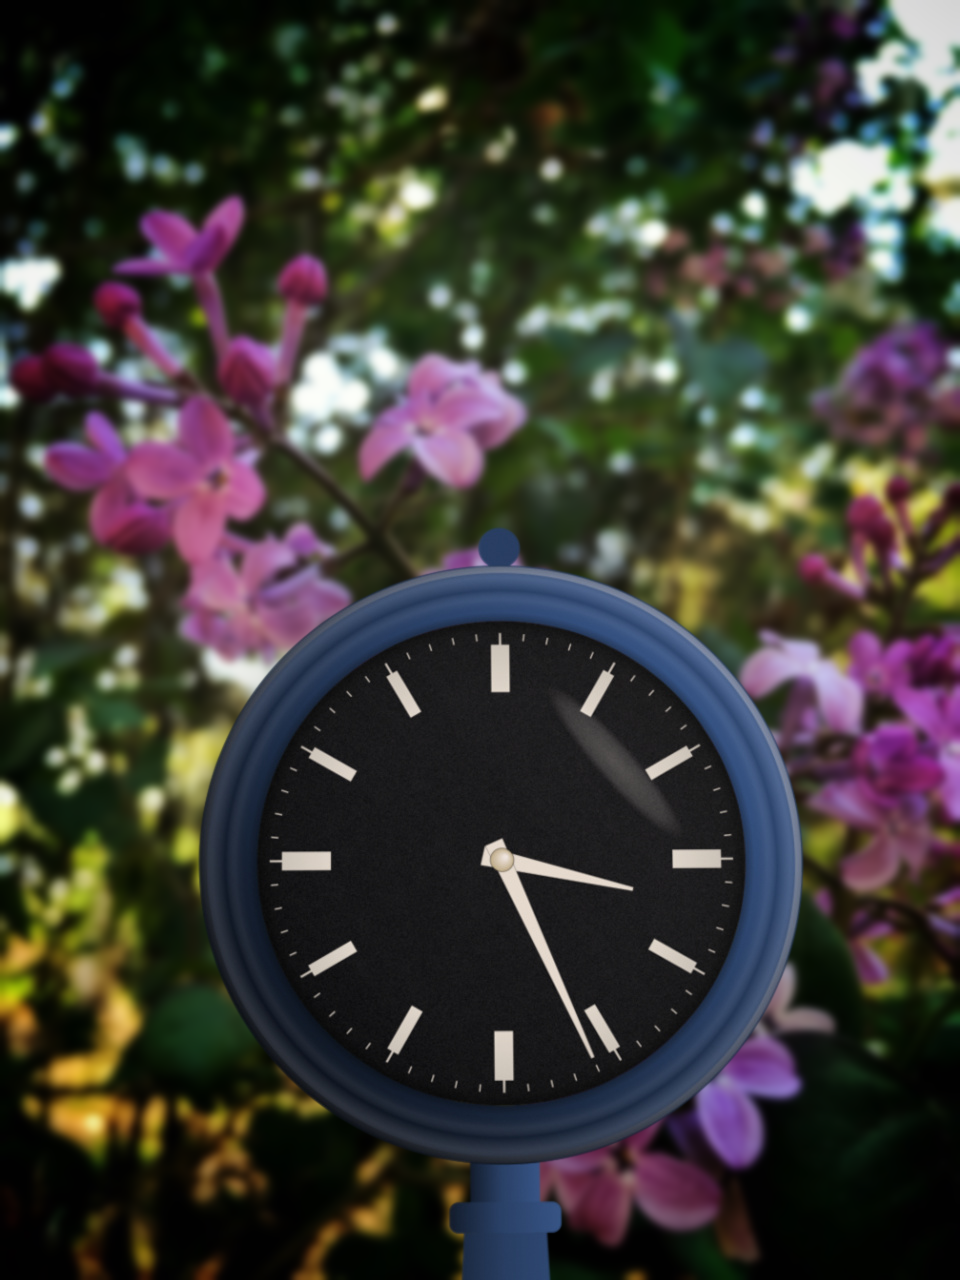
h=3 m=26
